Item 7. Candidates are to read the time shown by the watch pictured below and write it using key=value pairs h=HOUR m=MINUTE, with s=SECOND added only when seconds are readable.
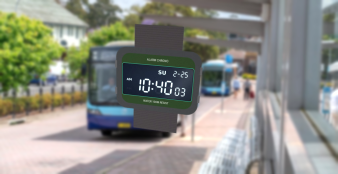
h=10 m=40 s=3
